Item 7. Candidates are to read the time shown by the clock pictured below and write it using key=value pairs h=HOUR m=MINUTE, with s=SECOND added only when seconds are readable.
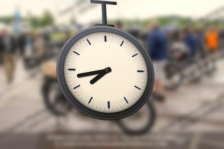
h=7 m=43
